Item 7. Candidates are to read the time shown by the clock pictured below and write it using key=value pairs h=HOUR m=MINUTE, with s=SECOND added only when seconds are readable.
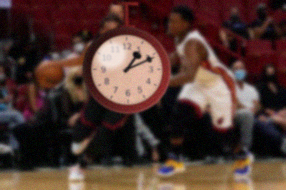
h=1 m=11
